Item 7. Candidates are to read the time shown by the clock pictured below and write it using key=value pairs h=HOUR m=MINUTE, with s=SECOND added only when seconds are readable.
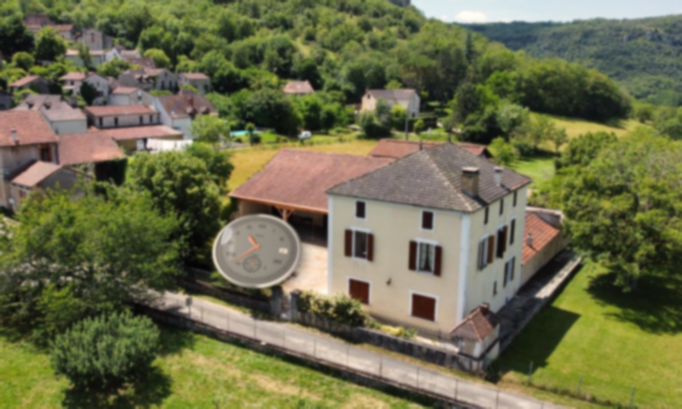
h=10 m=37
